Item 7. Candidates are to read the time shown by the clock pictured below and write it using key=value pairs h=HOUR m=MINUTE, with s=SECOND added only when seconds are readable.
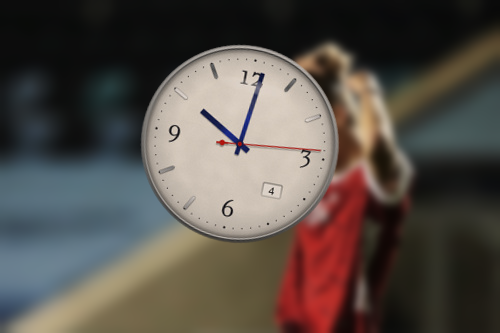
h=10 m=1 s=14
